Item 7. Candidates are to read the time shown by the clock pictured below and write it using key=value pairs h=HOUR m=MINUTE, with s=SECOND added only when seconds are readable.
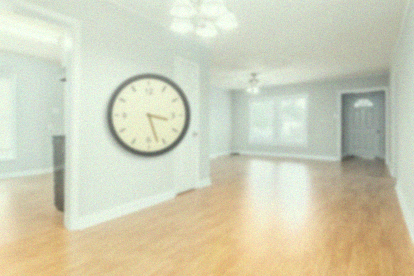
h=3 m=27
